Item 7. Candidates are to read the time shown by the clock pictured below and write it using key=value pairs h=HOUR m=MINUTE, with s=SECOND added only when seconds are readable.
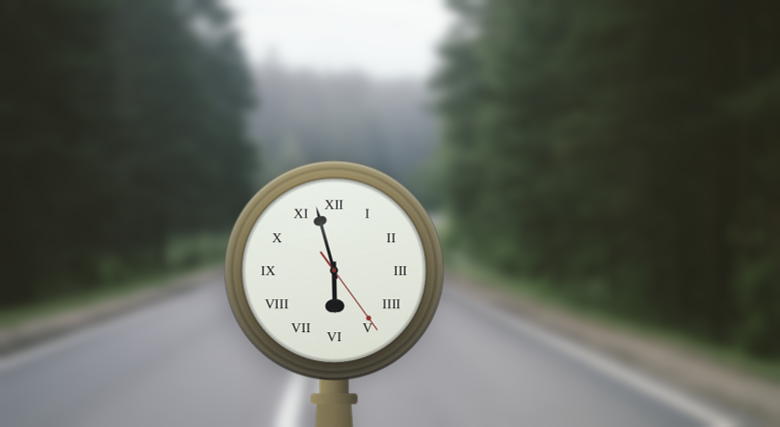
h=5 m=57 s=24
